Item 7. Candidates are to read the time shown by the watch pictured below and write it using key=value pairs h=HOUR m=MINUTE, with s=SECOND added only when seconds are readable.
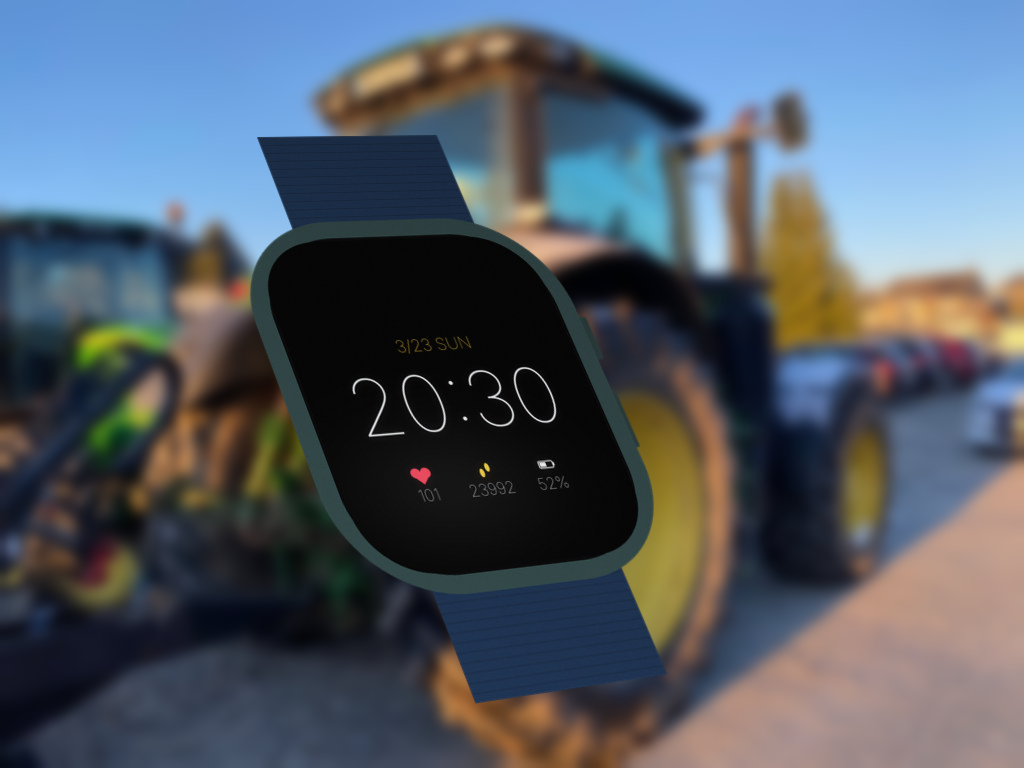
h=20 m=30
